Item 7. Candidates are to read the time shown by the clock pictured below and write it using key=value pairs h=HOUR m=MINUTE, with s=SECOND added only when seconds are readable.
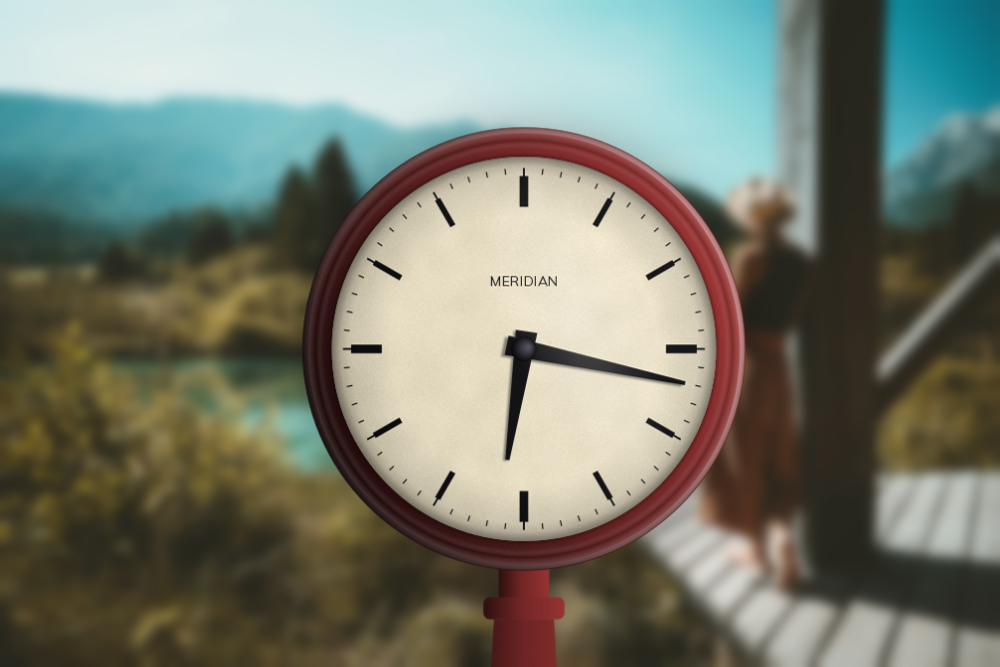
h=6 m=17
